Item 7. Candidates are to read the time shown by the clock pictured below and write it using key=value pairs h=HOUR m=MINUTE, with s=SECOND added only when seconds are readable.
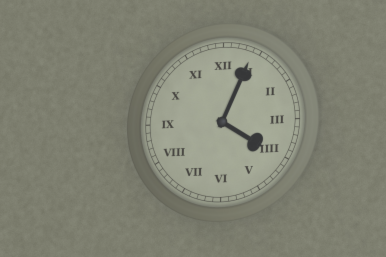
h=4 m=4
